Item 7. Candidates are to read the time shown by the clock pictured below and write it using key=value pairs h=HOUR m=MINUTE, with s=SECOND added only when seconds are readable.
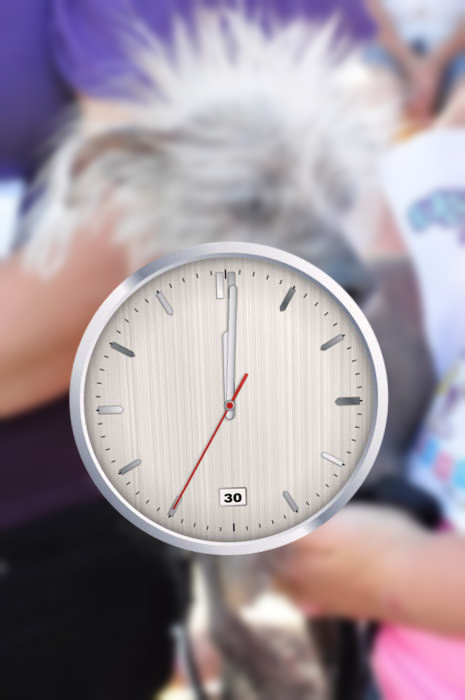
h=12 m=0 s=35
